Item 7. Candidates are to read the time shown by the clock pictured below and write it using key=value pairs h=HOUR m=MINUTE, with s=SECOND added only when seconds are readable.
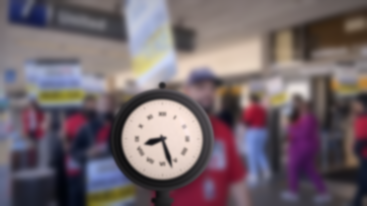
h=8 m=27
